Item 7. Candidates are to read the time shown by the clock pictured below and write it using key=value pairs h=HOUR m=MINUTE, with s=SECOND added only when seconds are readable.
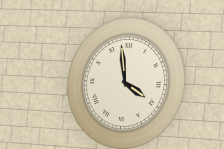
h=3 m=58
